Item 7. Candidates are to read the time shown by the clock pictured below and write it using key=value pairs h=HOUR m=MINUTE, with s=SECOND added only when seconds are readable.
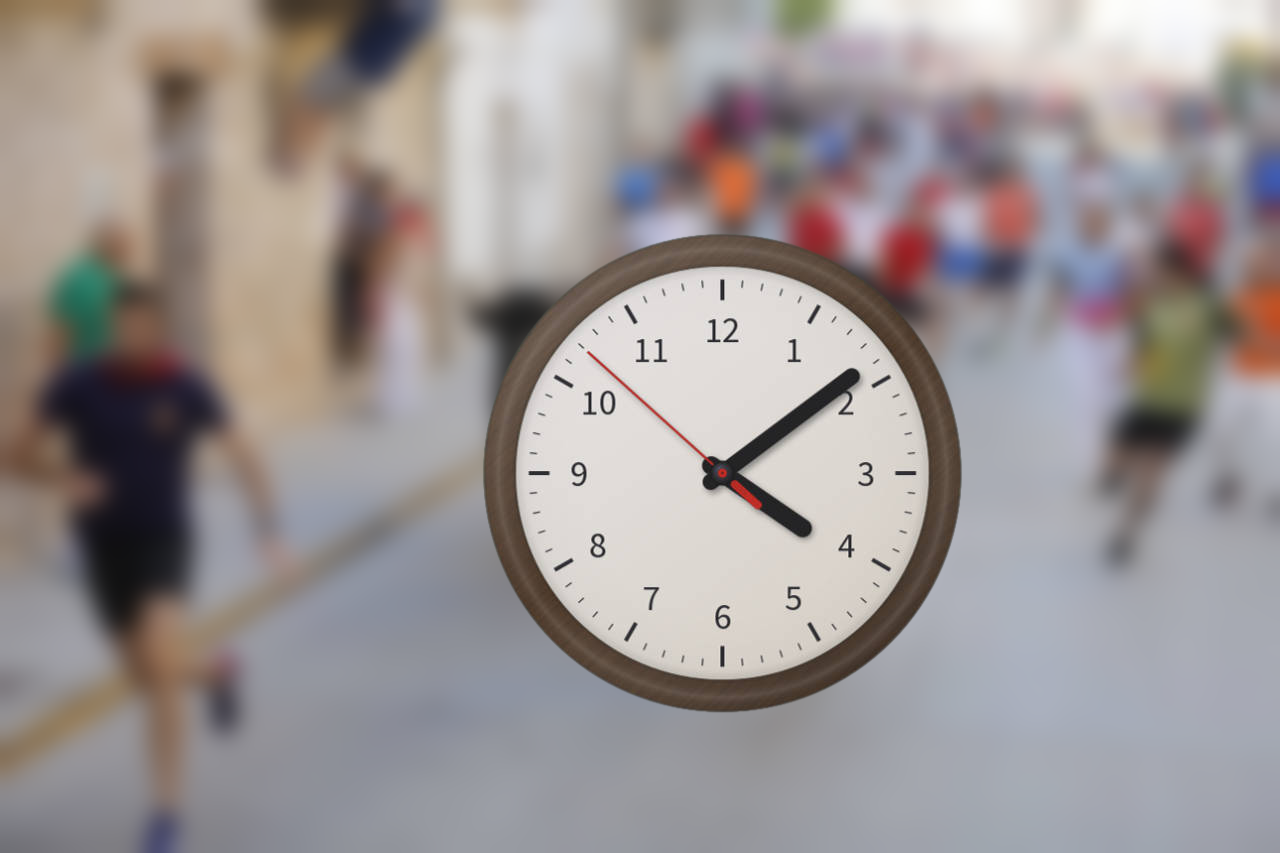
h=4 m=8 s=52
